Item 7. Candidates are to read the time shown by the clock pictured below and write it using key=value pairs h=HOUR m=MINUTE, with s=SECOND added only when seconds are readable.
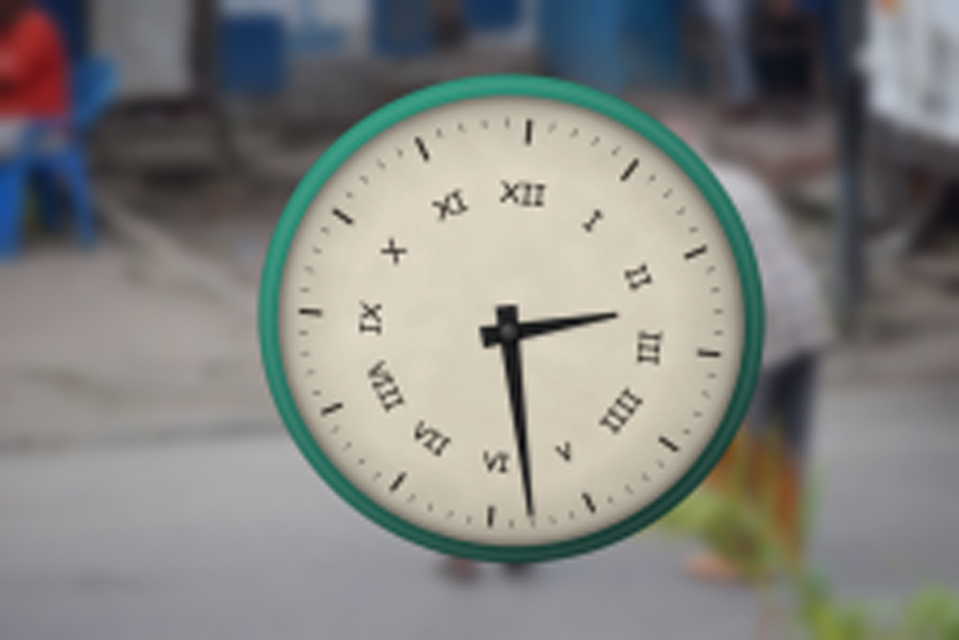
h=2 m=28
